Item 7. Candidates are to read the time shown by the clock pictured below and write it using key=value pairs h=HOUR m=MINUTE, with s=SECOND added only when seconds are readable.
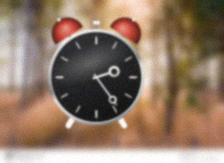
h=2 m=24
